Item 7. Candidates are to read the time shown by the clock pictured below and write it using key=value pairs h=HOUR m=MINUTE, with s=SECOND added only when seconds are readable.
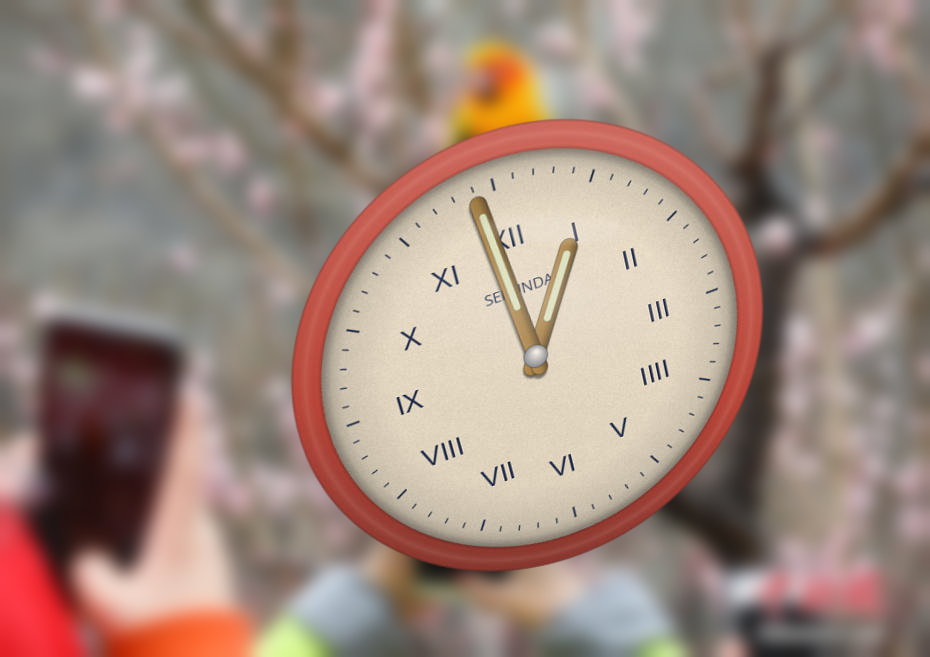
h=12 m=59
